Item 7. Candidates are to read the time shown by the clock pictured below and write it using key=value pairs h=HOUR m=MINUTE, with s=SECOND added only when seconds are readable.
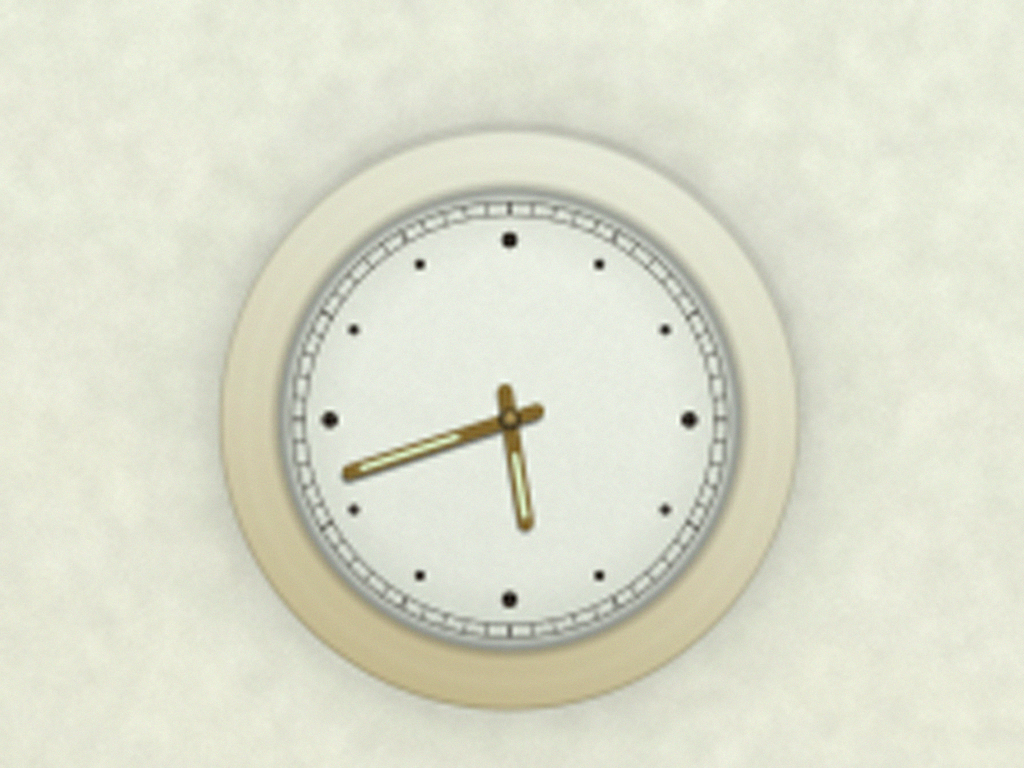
h=5 m=42
